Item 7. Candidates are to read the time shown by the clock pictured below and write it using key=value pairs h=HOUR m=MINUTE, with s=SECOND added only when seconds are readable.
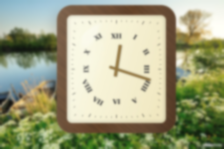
h=12 m=18
